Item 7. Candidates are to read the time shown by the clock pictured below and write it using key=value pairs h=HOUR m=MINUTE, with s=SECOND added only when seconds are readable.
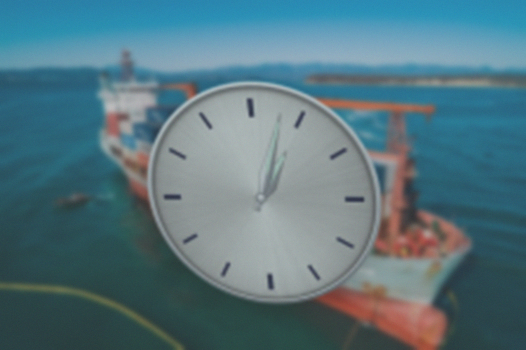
h=1 m=3
